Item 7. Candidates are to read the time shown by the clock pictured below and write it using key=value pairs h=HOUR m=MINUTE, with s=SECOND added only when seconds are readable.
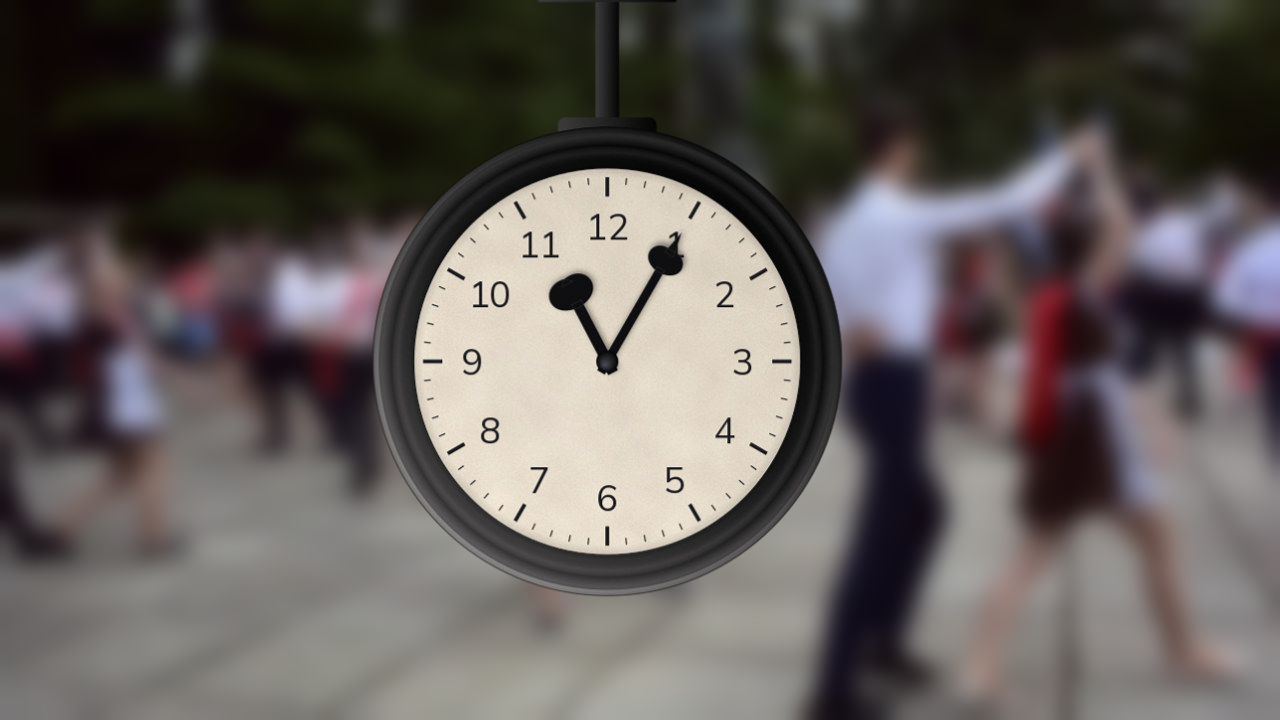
h=11 m=5
